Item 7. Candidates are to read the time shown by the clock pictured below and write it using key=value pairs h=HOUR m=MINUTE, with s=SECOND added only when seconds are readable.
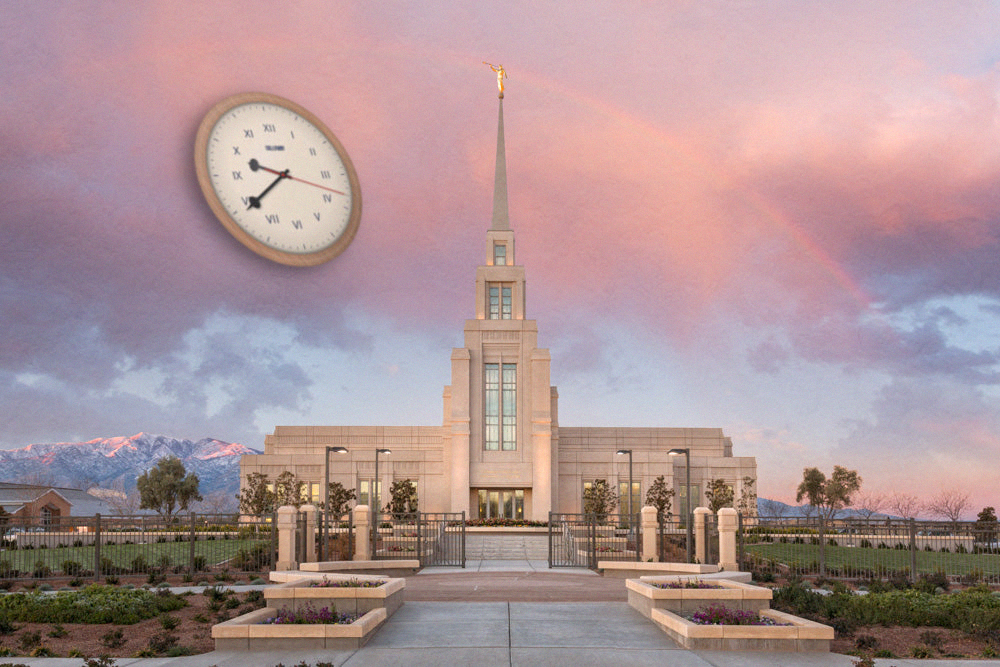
h=9 m=39 s=18
